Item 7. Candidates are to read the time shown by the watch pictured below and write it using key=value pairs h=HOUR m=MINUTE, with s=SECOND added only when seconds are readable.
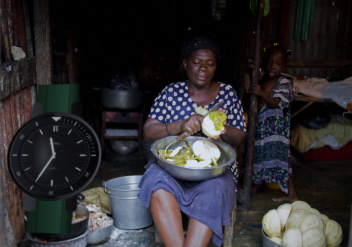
h=11 m=35
